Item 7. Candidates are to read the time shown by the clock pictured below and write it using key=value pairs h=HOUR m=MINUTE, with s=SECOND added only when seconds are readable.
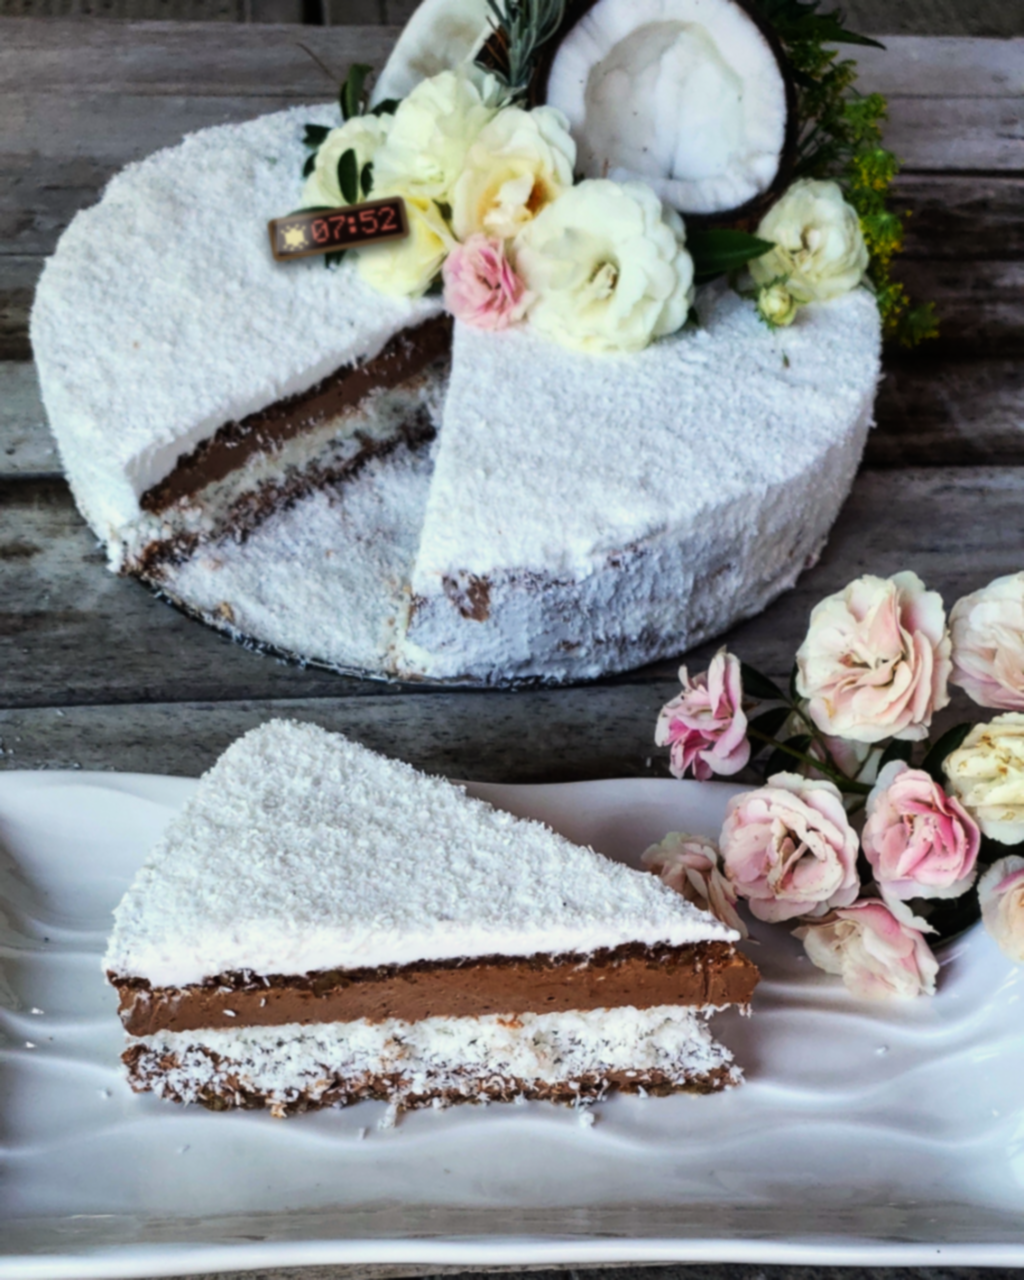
h=7 m=52
